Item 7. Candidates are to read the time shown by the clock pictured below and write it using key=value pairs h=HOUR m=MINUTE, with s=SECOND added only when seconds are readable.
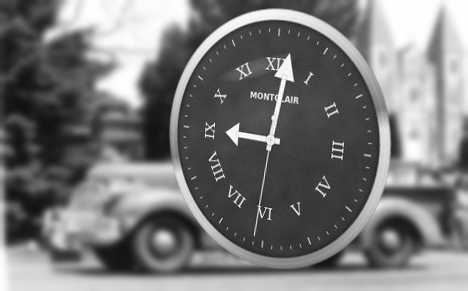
h=9 m=1 s=31
